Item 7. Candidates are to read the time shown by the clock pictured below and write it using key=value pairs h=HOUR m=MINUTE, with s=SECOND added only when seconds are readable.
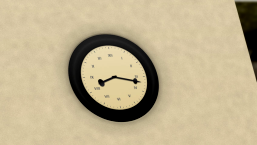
h=8 m=17
